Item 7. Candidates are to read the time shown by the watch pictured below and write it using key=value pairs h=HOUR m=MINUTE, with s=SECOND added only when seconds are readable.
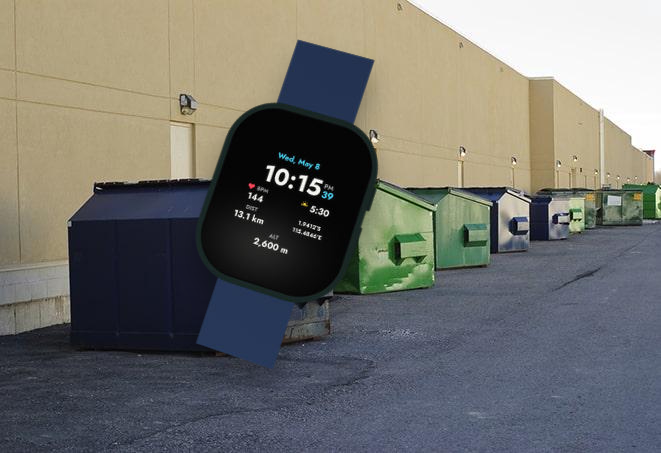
h=10 m=15 s=39
